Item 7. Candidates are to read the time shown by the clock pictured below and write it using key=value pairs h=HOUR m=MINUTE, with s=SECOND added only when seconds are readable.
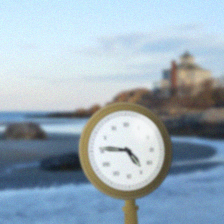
h=4 m=46
